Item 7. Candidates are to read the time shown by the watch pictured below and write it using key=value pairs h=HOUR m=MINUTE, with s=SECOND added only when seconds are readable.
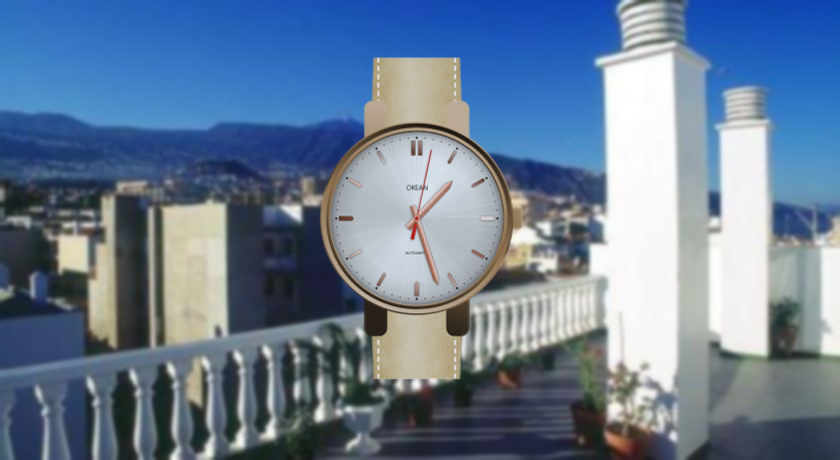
h=1 m=27 s=2
